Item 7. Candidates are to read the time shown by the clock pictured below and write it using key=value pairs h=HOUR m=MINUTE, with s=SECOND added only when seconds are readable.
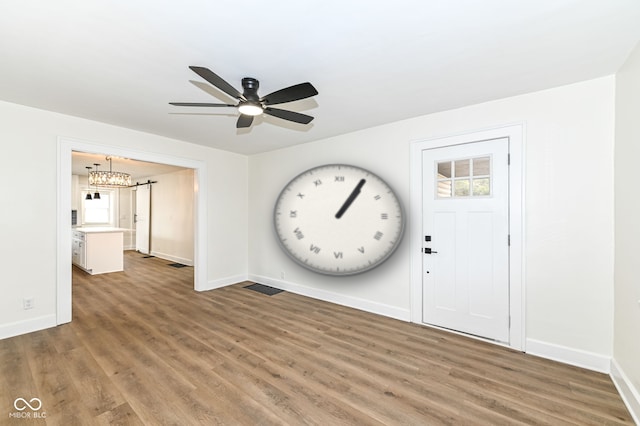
h=1 m=5
